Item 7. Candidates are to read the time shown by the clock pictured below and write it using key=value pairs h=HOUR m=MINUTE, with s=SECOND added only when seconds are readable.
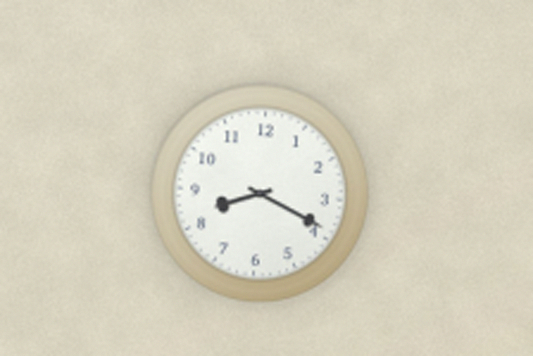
h=8 m=19
